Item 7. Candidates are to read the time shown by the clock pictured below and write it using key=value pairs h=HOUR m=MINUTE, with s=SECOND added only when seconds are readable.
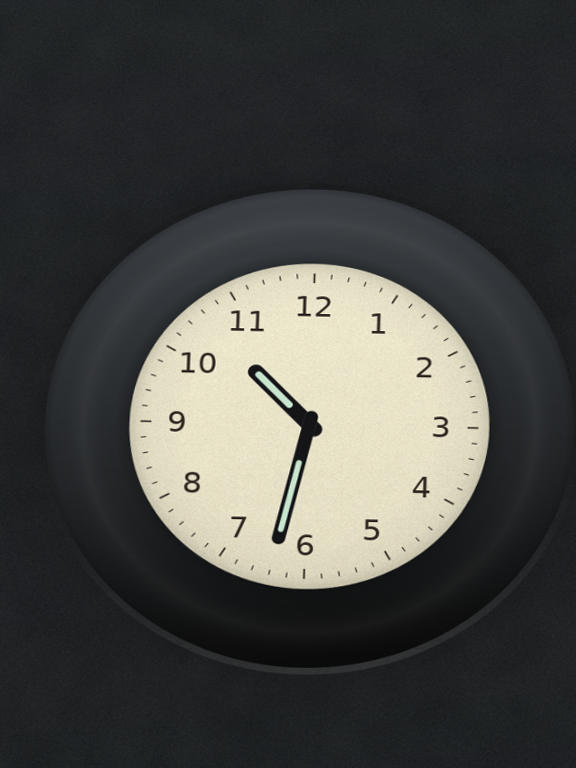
h=10 m=32
